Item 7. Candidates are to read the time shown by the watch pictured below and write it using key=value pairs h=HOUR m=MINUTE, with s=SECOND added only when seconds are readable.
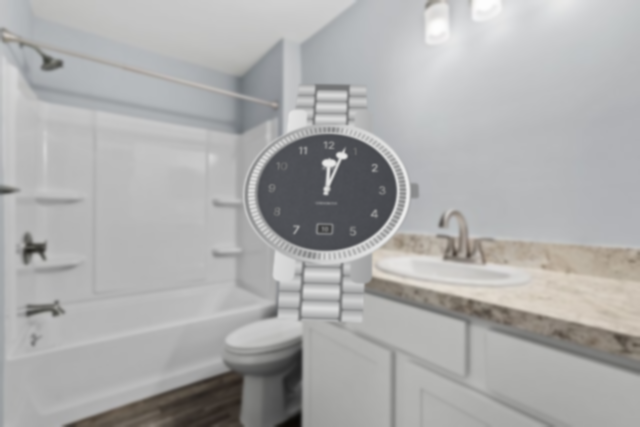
h=12 m=3
